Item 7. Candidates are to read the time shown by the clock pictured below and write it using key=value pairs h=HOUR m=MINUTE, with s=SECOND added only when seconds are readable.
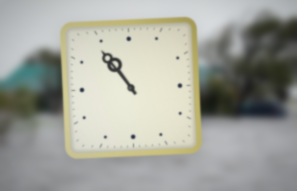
h=10 m=54
